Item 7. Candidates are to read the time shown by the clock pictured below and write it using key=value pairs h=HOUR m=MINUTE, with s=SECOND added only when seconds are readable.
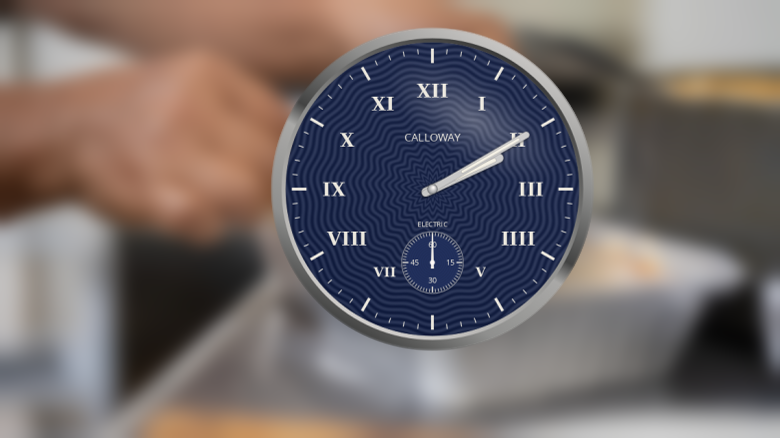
h=2 m=10
